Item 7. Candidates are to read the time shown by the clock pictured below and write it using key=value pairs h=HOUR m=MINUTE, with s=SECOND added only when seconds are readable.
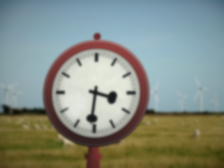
h=3 m=31
